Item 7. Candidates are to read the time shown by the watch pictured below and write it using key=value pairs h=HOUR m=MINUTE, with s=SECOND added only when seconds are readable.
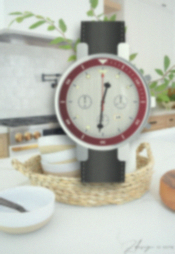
h=12 m=31
